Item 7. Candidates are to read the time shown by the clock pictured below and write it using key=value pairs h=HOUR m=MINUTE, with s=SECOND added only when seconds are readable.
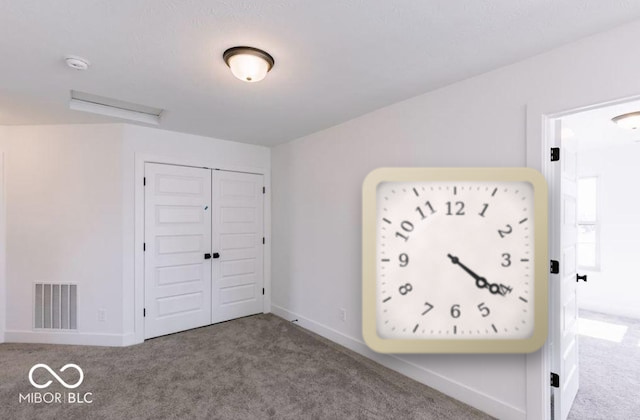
h=4 m=21
